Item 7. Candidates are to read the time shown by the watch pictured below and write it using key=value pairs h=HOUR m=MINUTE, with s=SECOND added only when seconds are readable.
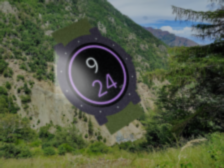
h=9 m=24
